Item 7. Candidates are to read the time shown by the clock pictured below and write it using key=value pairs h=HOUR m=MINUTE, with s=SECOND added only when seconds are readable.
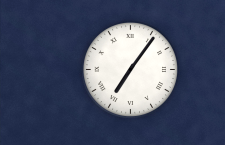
h=7 m=6
